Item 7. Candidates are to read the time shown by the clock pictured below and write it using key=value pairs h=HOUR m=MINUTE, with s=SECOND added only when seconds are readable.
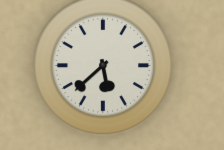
h=5 m=38
